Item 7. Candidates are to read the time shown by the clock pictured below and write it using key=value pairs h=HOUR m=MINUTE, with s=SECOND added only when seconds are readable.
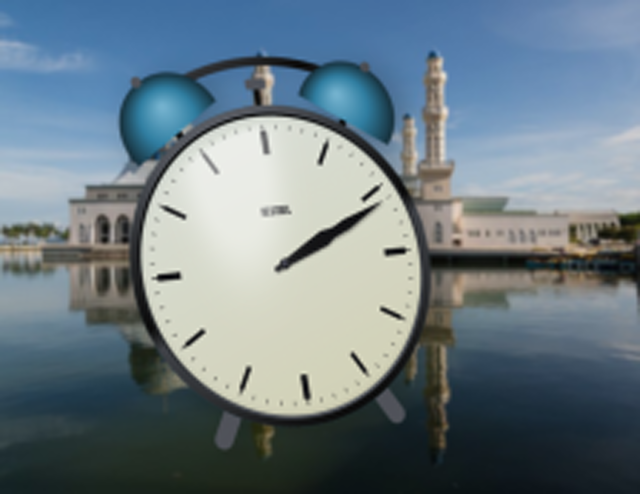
h=2 m=11
